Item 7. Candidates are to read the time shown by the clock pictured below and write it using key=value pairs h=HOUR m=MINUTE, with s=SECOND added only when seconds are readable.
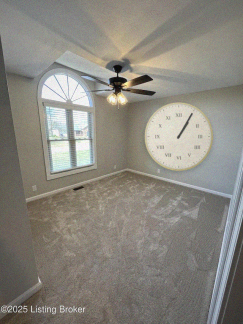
h=1 m=5
